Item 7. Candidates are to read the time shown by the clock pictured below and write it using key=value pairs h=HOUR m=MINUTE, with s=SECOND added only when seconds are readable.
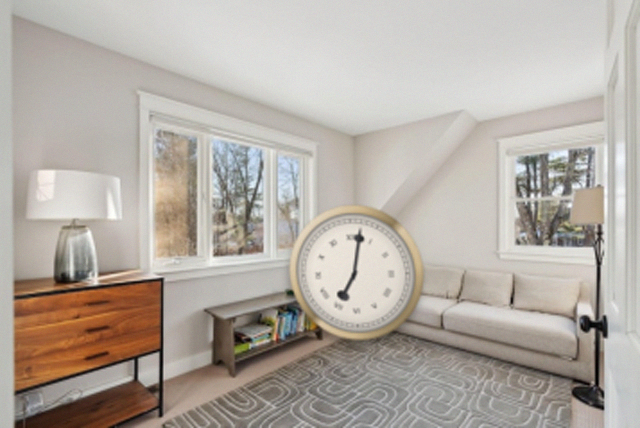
h=7 m=2
